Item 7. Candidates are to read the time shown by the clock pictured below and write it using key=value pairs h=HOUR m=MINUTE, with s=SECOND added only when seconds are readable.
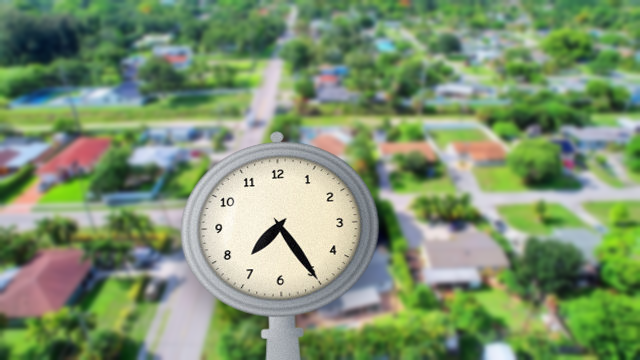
h=7 m=25
